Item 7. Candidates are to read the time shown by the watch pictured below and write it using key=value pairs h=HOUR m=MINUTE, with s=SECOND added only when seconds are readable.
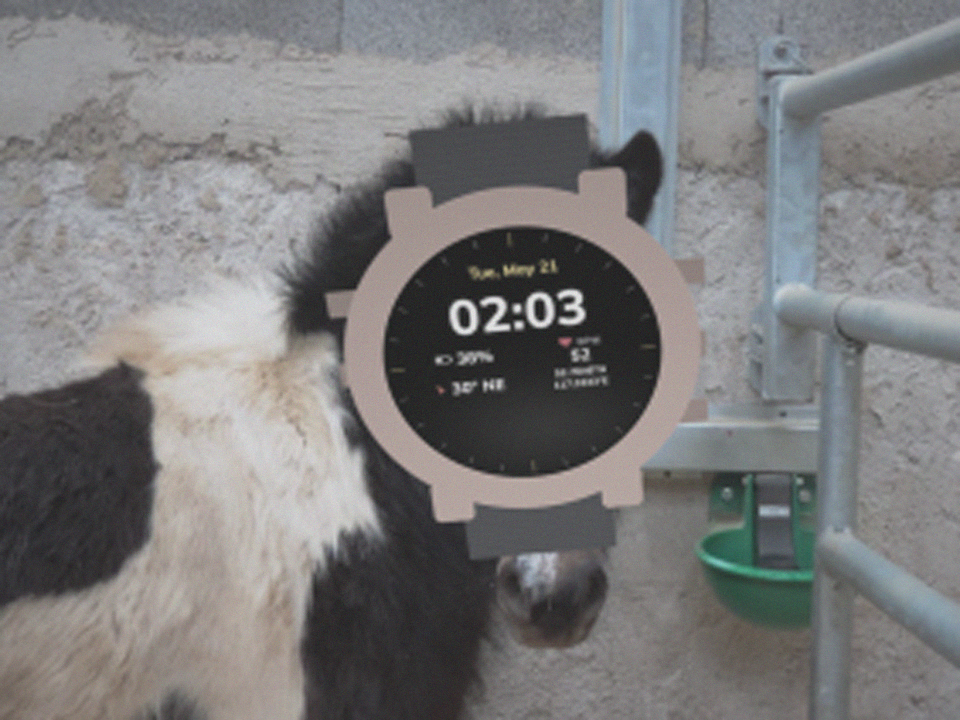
h=2 m=3
